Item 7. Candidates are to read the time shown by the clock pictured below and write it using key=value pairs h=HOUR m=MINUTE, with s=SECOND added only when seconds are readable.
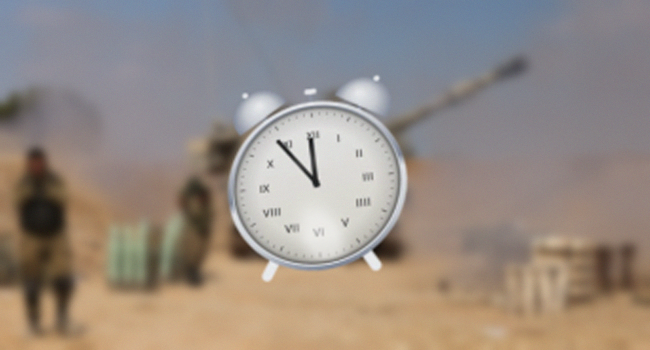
h=11 m=54
